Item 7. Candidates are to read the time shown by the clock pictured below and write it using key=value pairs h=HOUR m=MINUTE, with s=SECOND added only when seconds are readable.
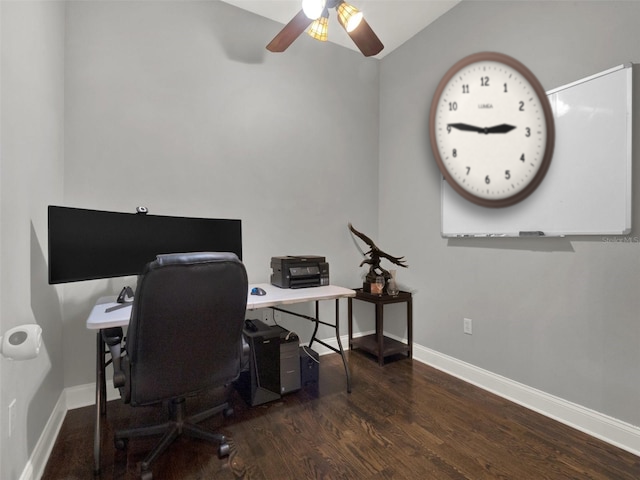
h=2 m=46
